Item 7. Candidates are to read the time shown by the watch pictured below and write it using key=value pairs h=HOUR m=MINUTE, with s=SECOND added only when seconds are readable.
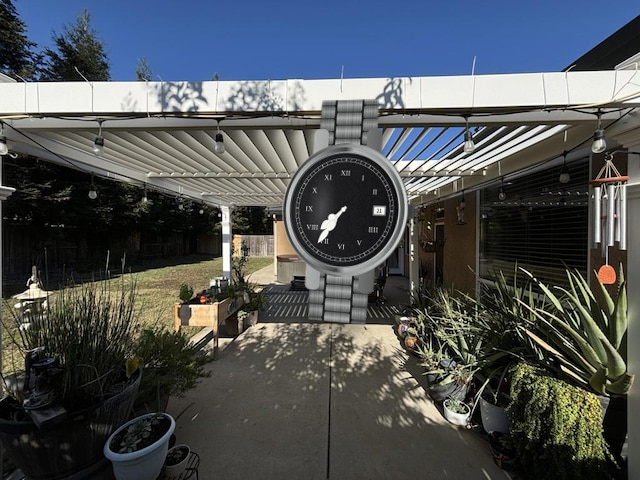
h=7 m=36
